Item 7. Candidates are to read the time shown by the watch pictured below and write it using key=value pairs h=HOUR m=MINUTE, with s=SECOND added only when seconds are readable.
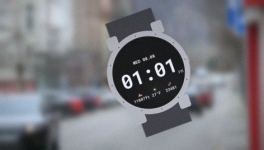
h=1 m=1
